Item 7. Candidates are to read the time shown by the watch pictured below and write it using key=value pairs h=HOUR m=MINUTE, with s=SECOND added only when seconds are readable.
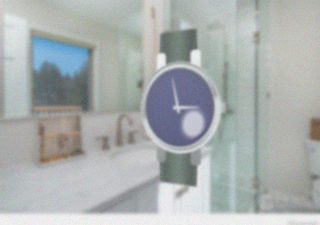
h=2 m=58
